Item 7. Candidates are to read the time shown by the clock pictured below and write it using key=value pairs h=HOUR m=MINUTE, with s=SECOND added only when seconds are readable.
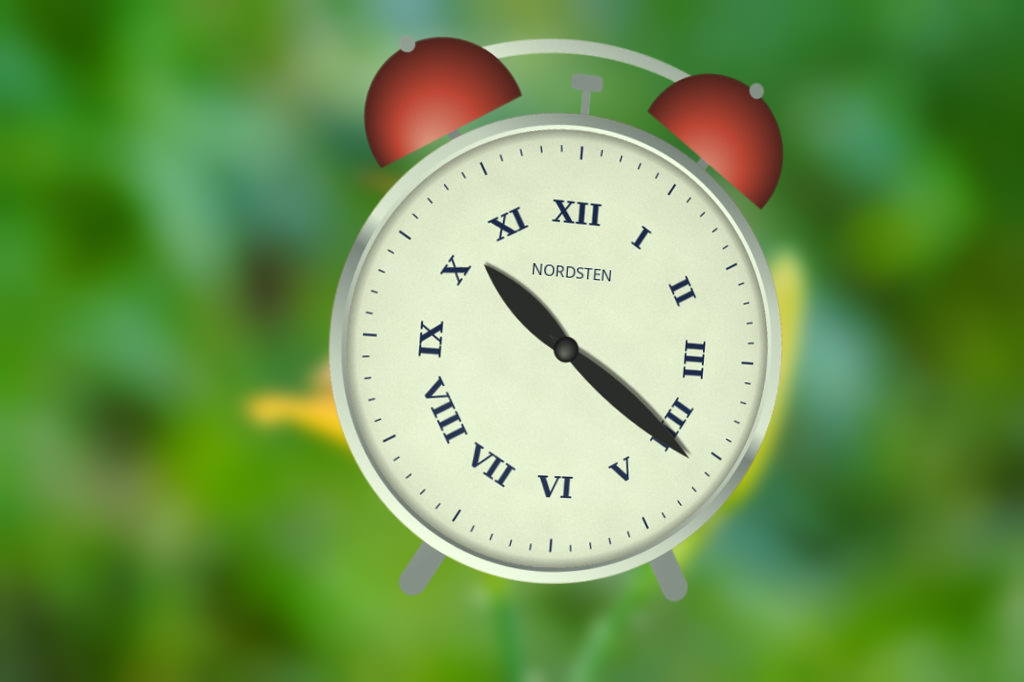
h=10 m=21
